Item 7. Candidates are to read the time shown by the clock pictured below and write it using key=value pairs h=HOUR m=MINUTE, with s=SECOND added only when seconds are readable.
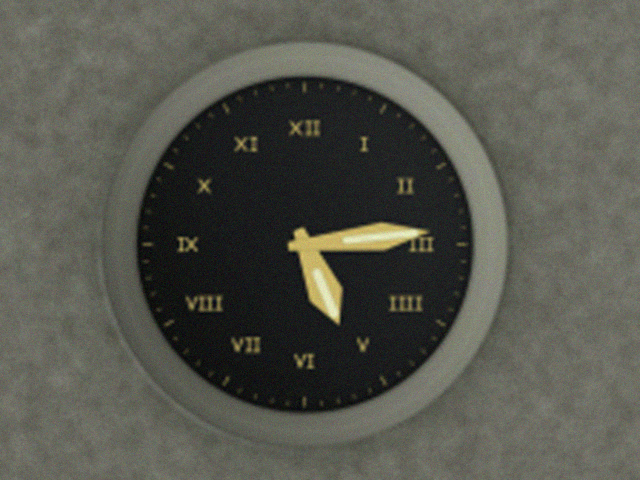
h=5 m=14
